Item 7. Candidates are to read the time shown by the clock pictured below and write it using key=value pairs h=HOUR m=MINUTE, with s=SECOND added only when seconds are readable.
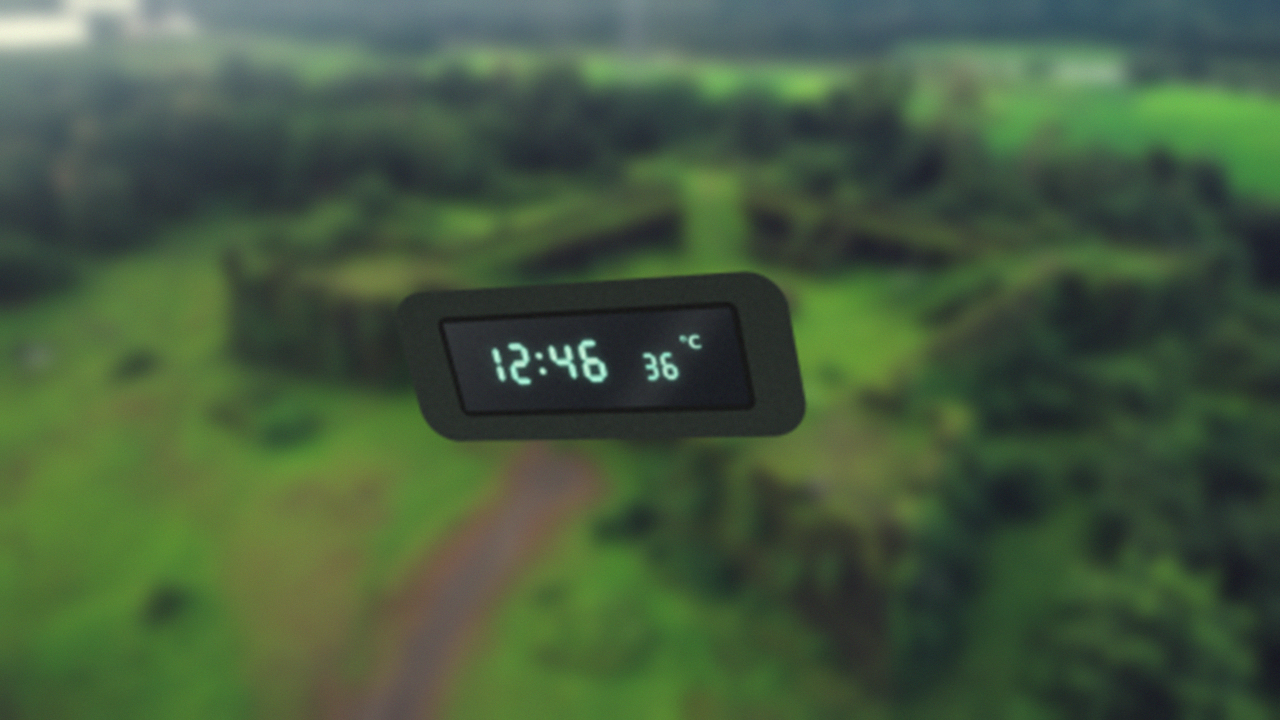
h=12 m=46
